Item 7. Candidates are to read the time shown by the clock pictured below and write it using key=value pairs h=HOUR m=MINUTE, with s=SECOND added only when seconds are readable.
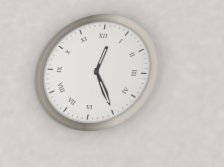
h=12 m=25
